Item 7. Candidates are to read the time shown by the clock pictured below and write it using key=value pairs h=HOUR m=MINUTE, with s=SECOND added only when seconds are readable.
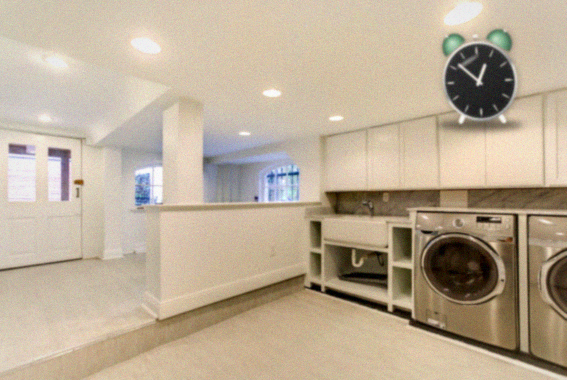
h=12 m=52
